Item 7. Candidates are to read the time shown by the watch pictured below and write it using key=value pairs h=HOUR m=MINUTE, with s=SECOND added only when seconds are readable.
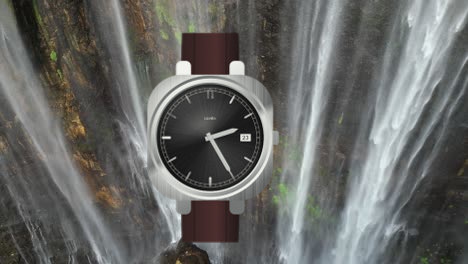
h=2 m=25
